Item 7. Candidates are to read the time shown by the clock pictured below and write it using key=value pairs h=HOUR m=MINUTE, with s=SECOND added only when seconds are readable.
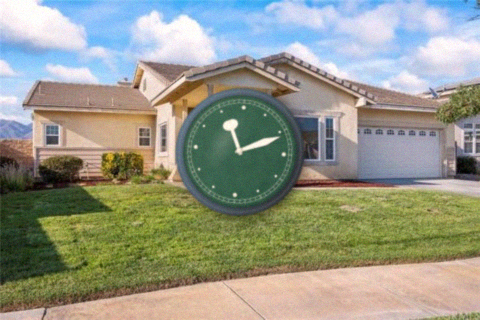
h=11 m=11
